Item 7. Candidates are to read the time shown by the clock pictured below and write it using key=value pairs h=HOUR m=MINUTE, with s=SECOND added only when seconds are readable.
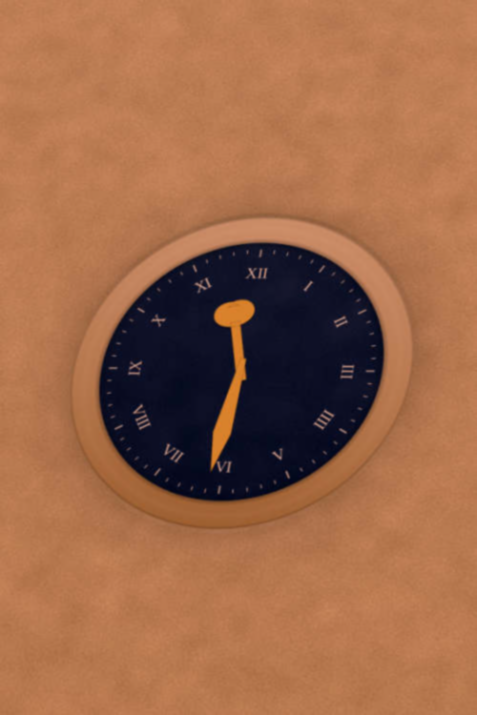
h=11 m=31
